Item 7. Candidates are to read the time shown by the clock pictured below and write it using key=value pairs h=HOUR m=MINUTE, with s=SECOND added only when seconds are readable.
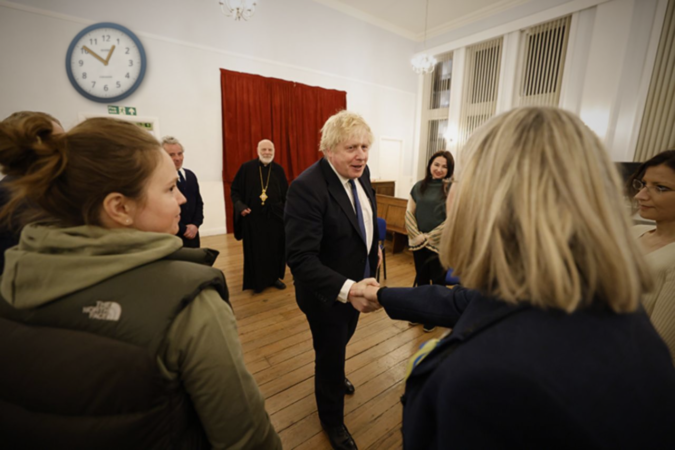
h=12 m=51
